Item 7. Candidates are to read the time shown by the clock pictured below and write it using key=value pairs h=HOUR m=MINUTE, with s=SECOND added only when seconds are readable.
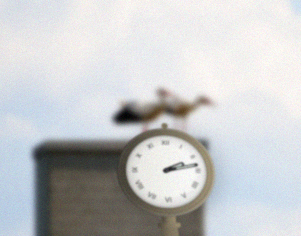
h=2 m=13
